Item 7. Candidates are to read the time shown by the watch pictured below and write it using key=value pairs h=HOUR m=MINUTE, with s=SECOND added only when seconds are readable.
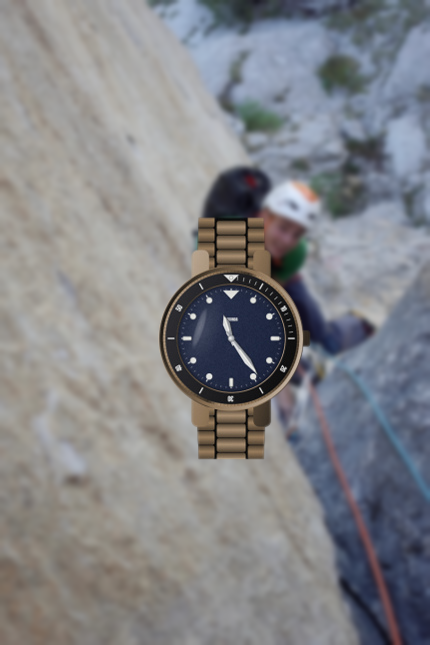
h=11 m=24
